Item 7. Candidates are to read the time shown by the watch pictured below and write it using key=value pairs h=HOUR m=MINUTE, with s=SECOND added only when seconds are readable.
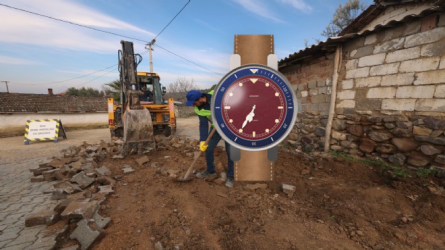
h=6 m=35
